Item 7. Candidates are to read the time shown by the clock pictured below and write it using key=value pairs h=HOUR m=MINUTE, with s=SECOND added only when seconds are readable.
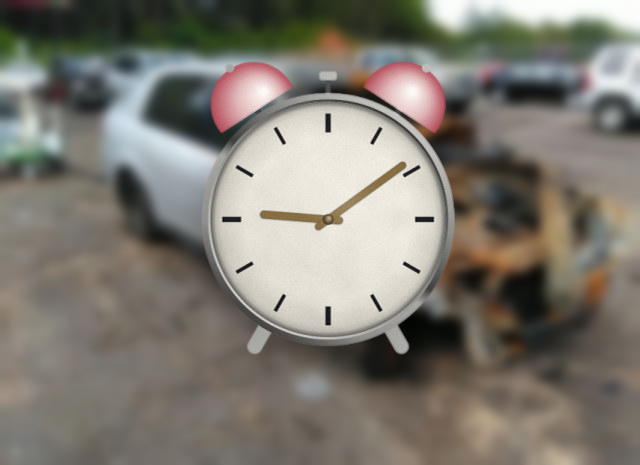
h=9 m=9
